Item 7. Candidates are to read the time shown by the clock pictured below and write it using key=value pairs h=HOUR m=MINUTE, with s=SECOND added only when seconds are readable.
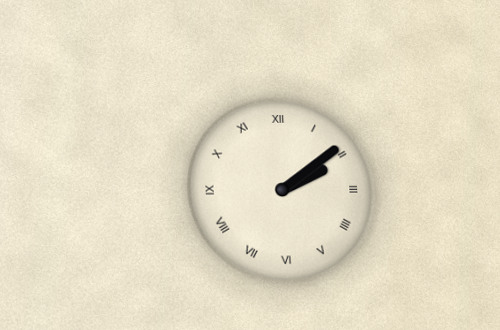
h=2 m=9
